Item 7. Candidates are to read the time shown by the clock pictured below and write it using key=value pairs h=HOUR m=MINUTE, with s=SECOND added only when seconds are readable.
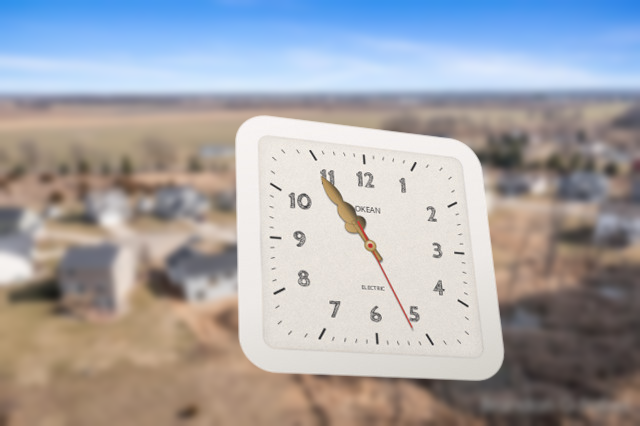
h=10 m=54 s=26
